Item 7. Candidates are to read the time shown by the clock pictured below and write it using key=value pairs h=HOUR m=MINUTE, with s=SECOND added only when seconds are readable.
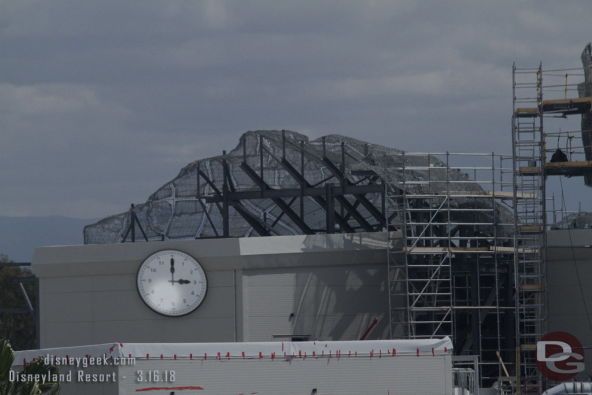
h=3 m=0
